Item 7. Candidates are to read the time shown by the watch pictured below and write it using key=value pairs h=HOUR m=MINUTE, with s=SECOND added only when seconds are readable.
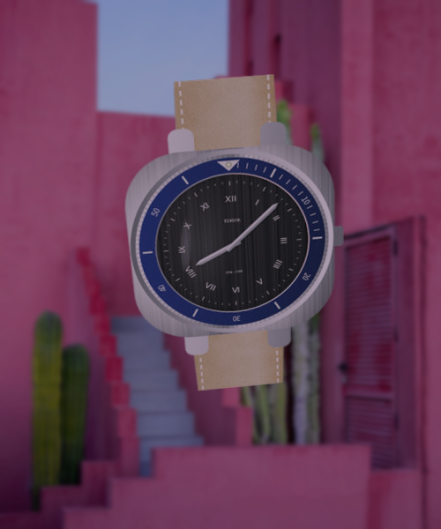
h=8 m=8
